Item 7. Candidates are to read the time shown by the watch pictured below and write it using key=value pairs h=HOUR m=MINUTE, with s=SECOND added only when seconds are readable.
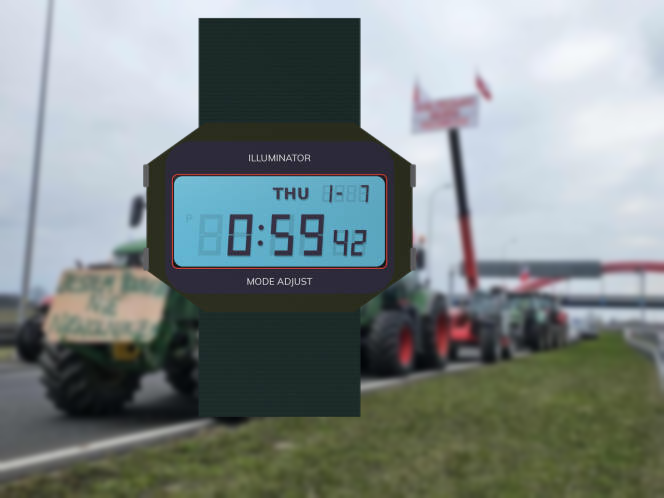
h=0 m=59 s=42
